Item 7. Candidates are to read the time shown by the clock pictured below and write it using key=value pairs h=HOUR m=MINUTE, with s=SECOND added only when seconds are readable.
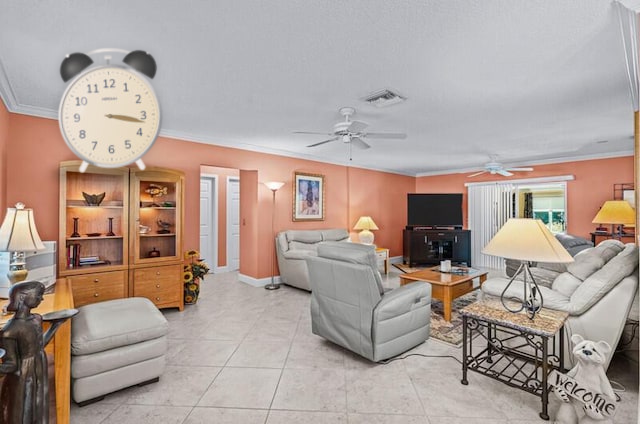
h=3 m=17
